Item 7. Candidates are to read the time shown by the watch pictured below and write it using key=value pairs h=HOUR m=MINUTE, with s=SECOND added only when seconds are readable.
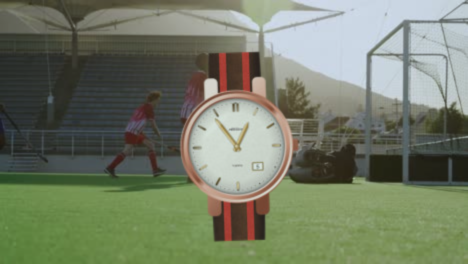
h=12 m=54
